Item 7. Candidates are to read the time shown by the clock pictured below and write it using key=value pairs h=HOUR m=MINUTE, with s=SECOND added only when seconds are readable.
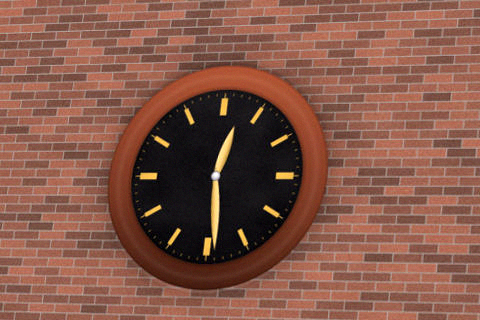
h=12 m=29
